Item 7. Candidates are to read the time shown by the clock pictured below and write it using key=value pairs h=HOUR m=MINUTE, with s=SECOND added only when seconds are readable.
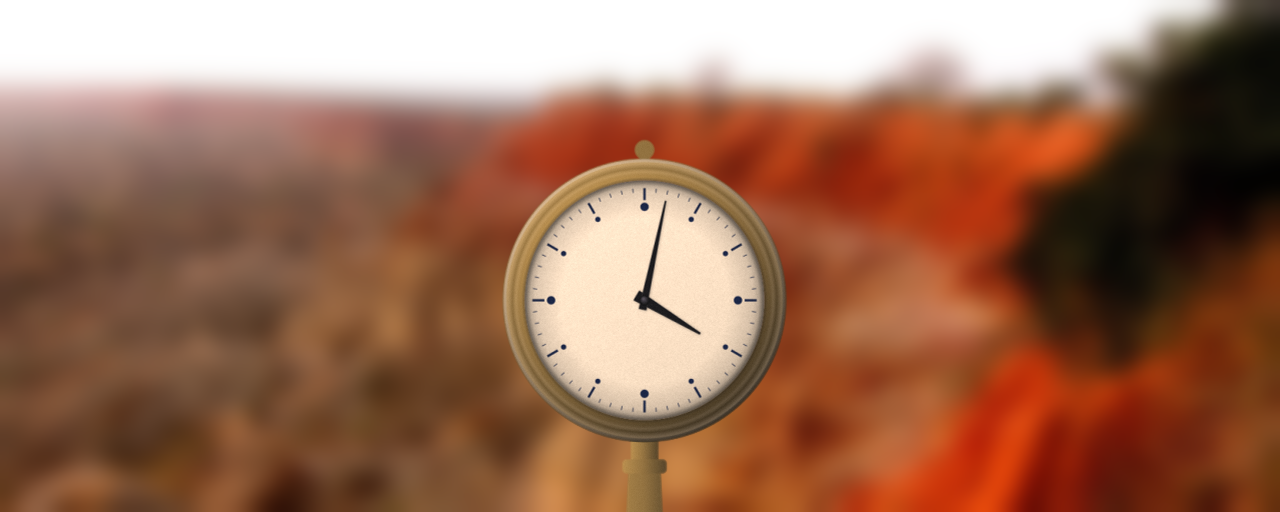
h=4 m=2
